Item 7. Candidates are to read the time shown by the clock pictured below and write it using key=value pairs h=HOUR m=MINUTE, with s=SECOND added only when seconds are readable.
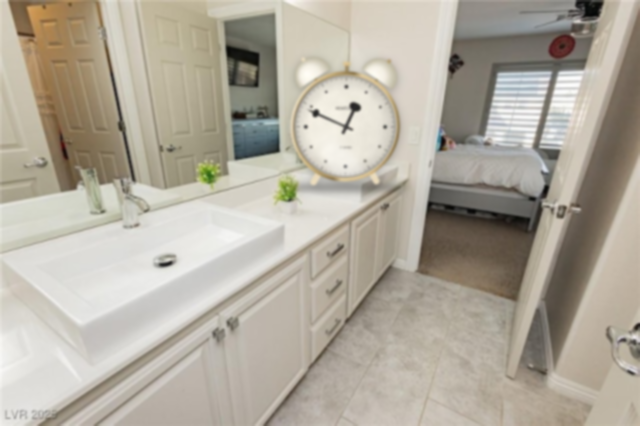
h=12 m=49
